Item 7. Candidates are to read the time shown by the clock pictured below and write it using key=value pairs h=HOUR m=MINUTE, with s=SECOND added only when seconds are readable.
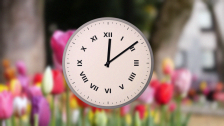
h=12 m=9
